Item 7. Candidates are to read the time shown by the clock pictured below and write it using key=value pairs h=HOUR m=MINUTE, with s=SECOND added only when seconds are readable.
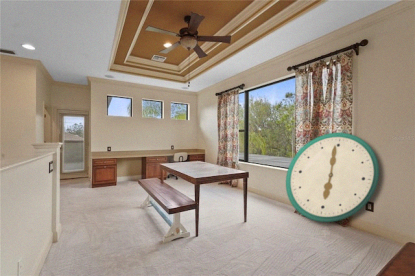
h=5 m=59
